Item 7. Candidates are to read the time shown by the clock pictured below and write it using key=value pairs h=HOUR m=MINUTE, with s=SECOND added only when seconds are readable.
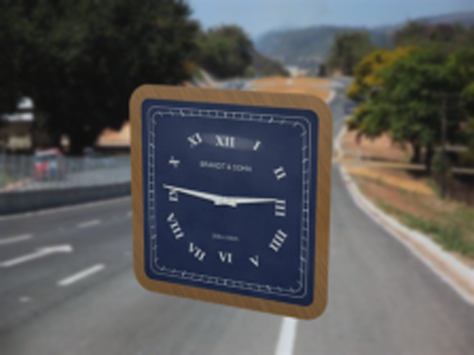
h=2 m=46
